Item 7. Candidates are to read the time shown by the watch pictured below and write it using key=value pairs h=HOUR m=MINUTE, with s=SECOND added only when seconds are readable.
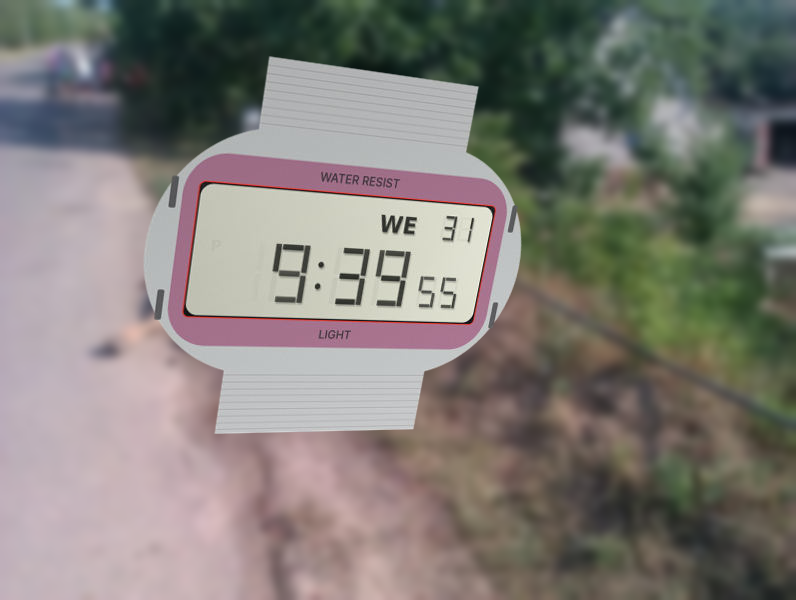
h=9 m=39 s=55
